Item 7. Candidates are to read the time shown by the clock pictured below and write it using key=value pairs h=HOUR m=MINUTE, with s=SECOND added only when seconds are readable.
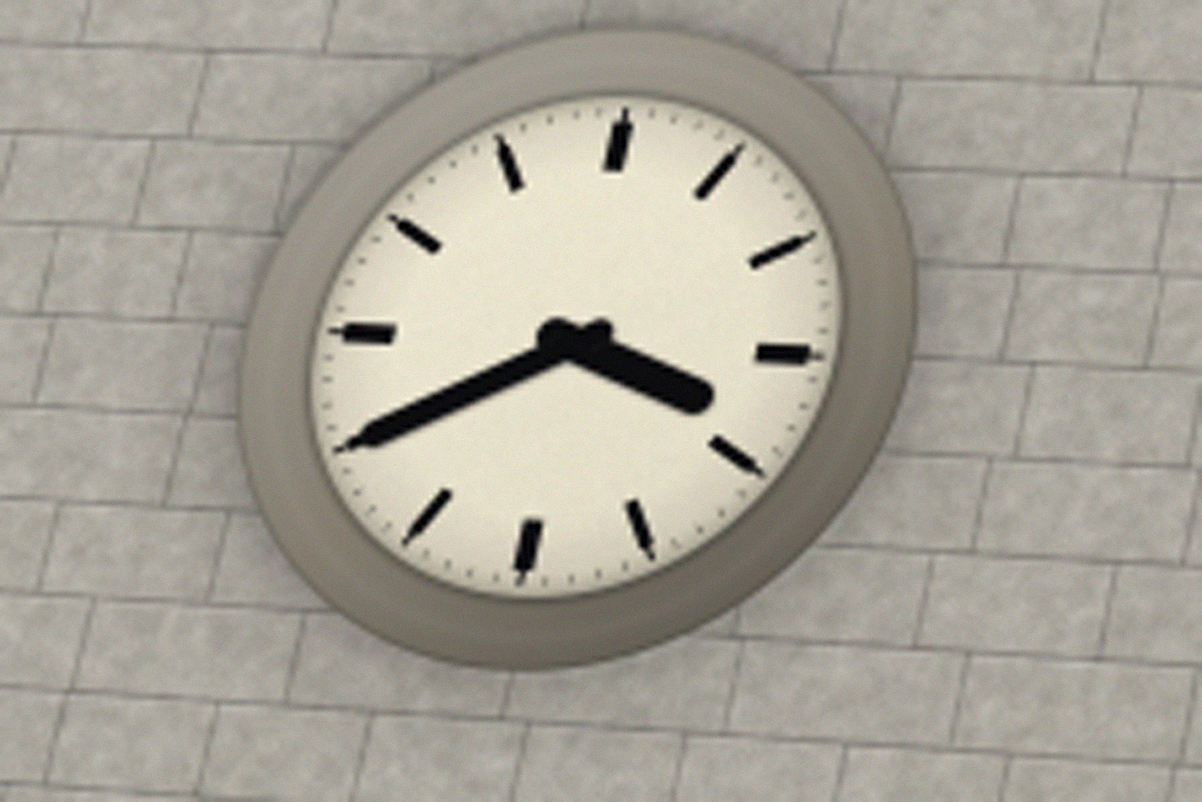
h=3 m=40
